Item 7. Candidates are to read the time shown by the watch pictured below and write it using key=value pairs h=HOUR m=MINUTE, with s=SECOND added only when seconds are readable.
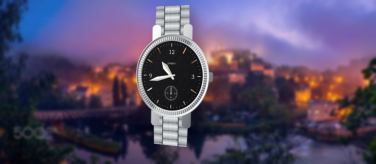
h=10 m=43
